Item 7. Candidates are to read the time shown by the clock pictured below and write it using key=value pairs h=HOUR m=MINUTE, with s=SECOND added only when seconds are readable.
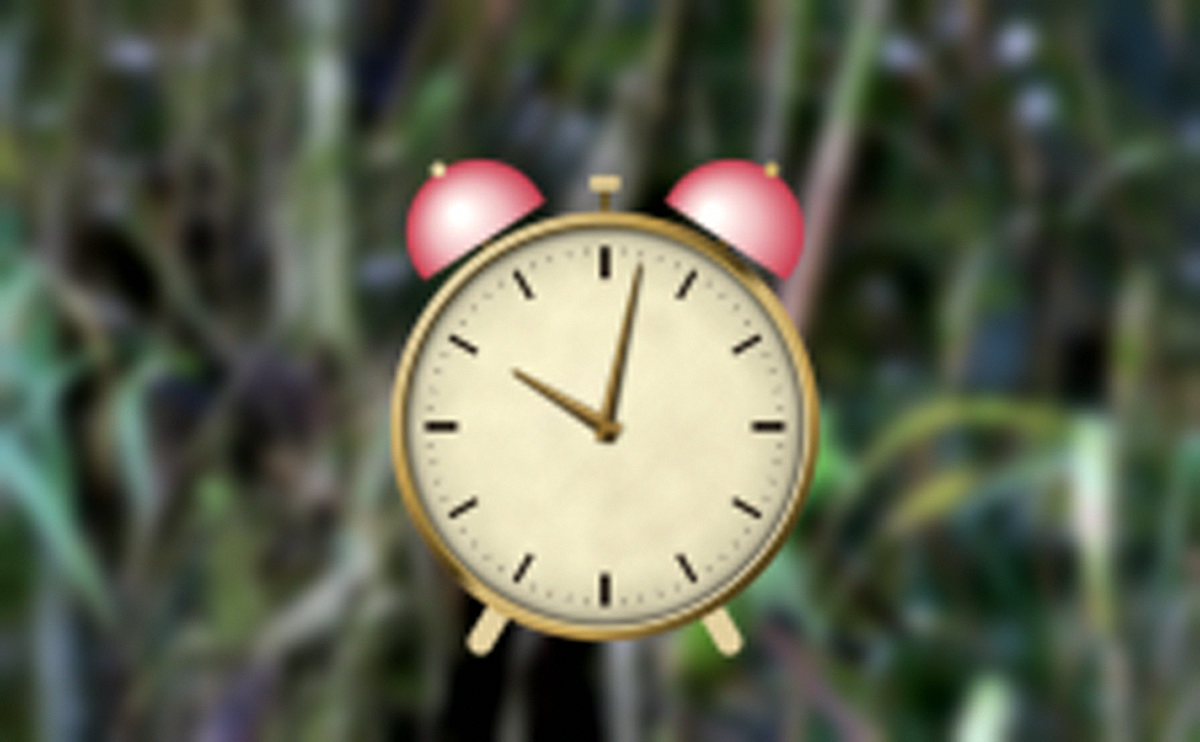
h=10 m=2
